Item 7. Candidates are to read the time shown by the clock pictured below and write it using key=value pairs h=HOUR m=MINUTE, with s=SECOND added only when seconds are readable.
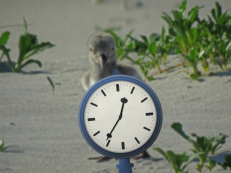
h=12 m=36
